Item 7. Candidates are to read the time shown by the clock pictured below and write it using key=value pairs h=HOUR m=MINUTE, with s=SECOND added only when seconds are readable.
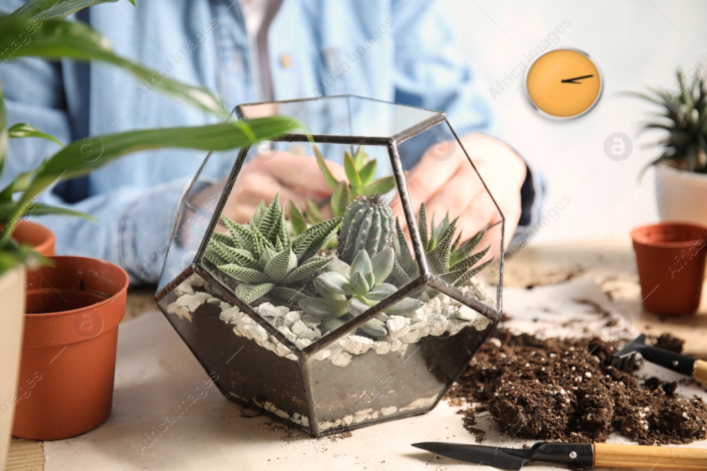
h=3 m=13
